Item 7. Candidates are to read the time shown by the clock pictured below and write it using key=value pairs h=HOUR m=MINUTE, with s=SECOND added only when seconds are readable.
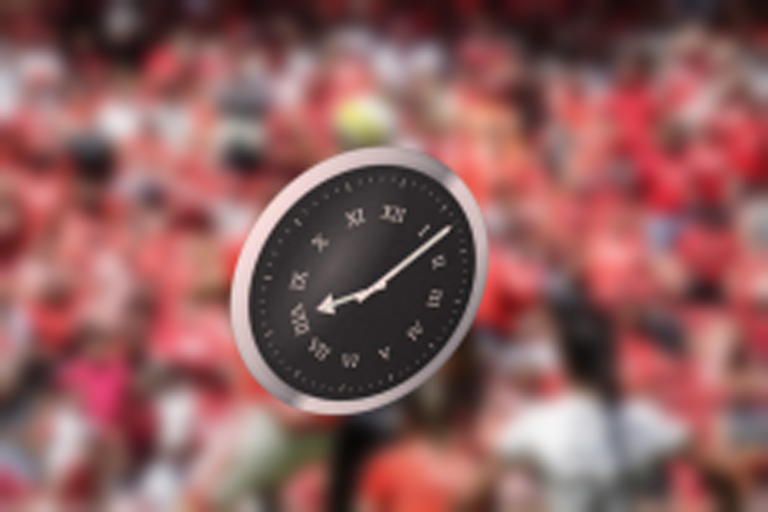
h=8 m=7
